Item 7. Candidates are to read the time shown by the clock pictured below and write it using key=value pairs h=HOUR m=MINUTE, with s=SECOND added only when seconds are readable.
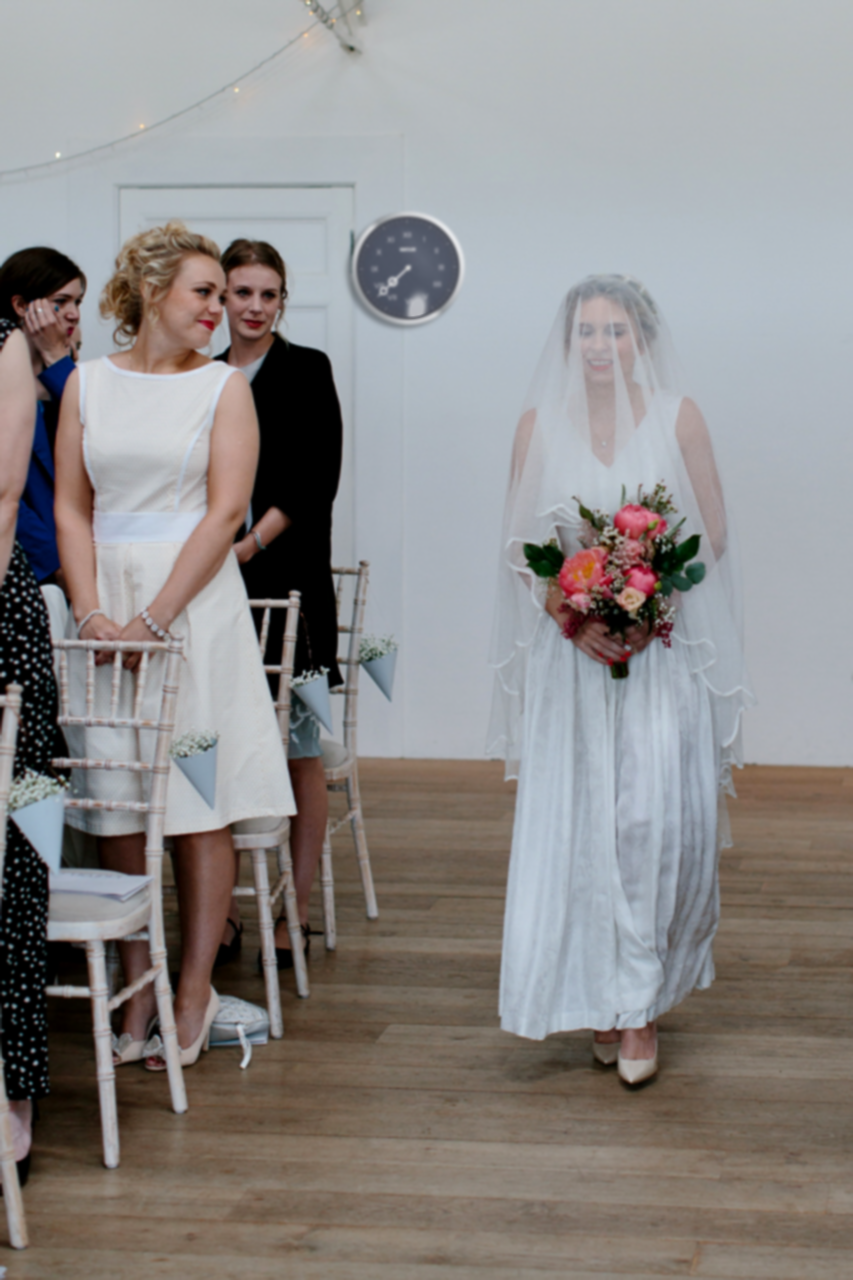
h=7 m=38
